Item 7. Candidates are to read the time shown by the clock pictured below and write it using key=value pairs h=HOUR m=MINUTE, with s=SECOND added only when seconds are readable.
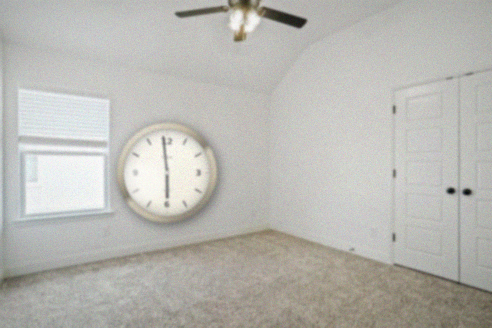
h=5 m=59
